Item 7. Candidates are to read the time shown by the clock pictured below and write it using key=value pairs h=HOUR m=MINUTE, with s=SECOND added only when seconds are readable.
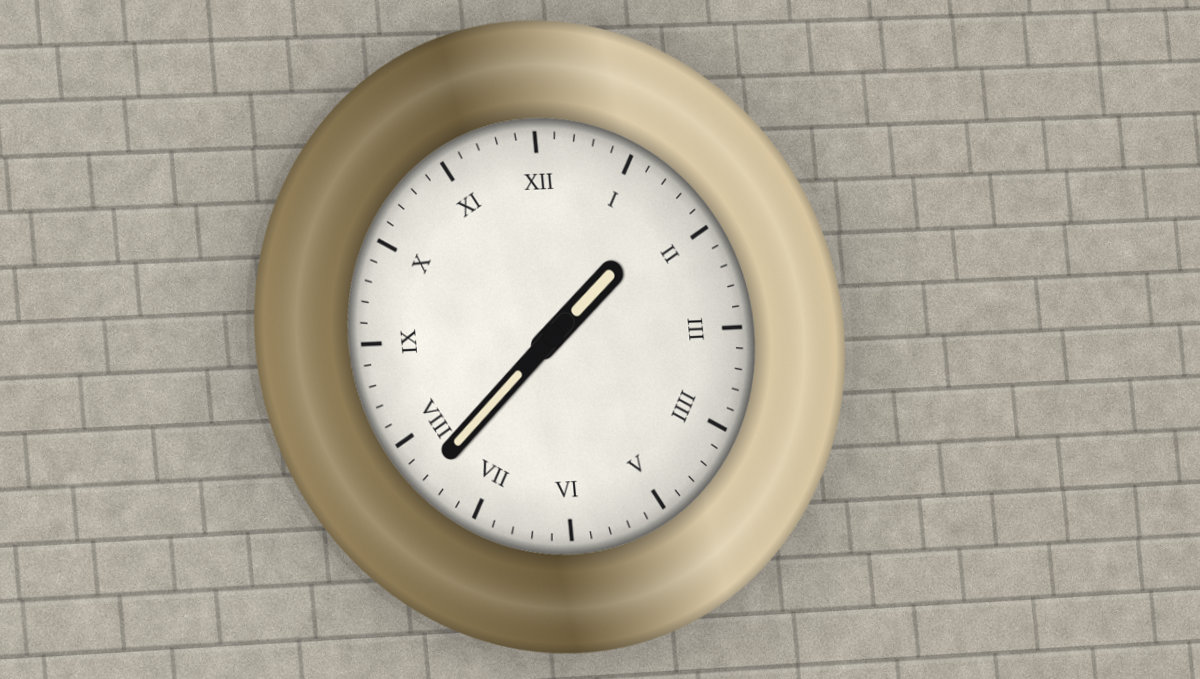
h=1 m=38
